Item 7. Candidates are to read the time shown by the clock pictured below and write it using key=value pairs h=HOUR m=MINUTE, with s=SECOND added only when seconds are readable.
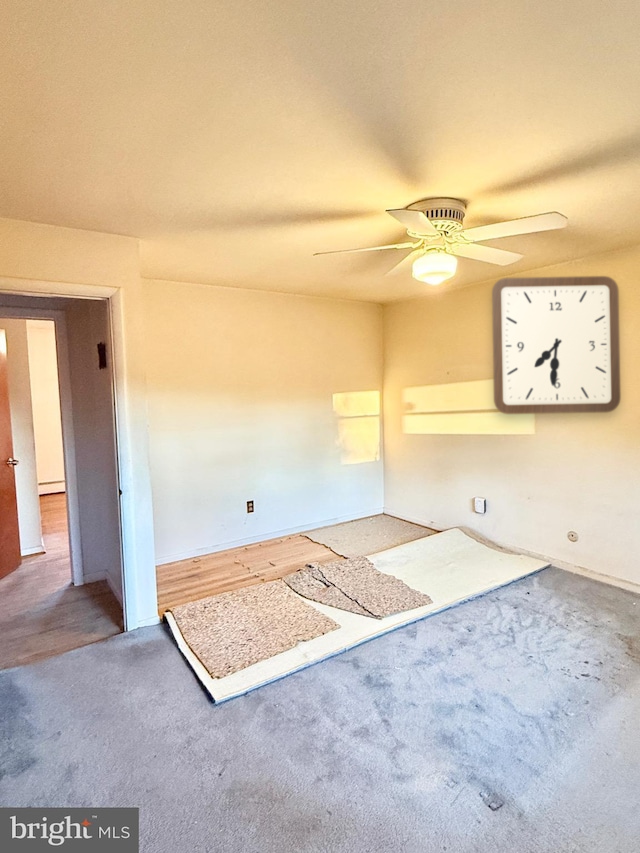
h=7 m=31
